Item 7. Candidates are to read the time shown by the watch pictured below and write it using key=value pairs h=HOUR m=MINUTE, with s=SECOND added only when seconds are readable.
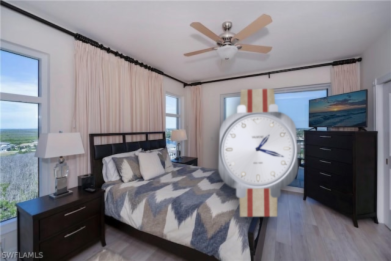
h=1 m=18
